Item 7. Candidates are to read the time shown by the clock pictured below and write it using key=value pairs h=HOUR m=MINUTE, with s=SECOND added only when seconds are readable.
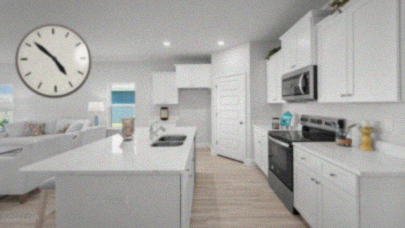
h=4 m=52
